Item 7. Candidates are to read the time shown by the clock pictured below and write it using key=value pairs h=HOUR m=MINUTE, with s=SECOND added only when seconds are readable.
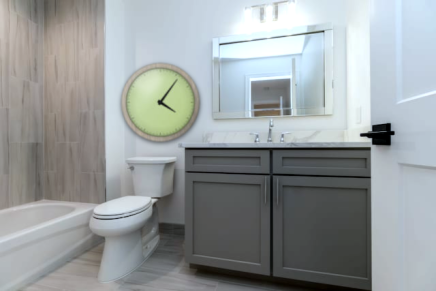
h=4 m=6
